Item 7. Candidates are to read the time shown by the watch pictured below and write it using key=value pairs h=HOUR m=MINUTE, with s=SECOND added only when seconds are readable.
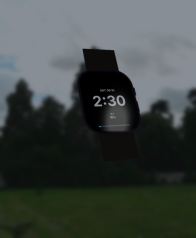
h=2 m=30
